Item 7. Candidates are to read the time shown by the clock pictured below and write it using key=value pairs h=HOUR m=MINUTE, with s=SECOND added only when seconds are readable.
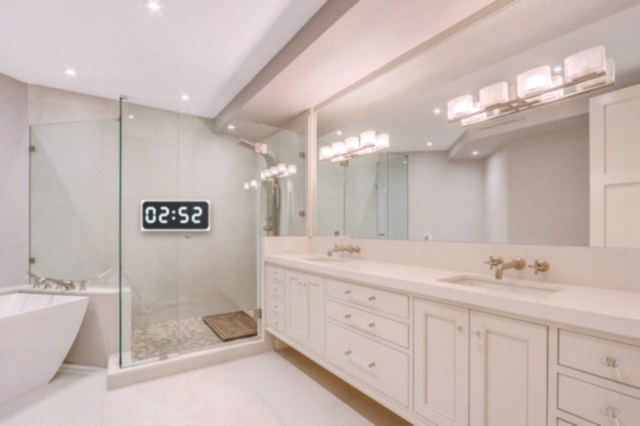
h=2 m=52
